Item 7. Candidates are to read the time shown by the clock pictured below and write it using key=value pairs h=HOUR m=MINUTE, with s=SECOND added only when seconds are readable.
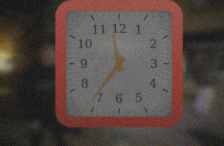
h=11 m=36
